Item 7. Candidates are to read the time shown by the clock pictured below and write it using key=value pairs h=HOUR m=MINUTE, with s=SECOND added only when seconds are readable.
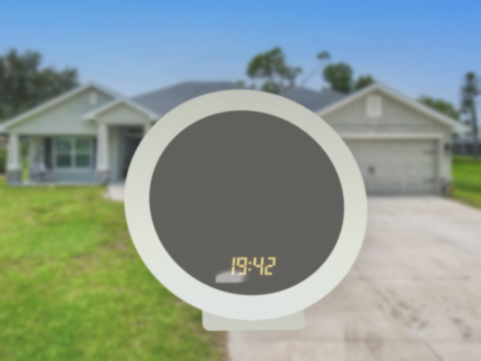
h=19 m=42
